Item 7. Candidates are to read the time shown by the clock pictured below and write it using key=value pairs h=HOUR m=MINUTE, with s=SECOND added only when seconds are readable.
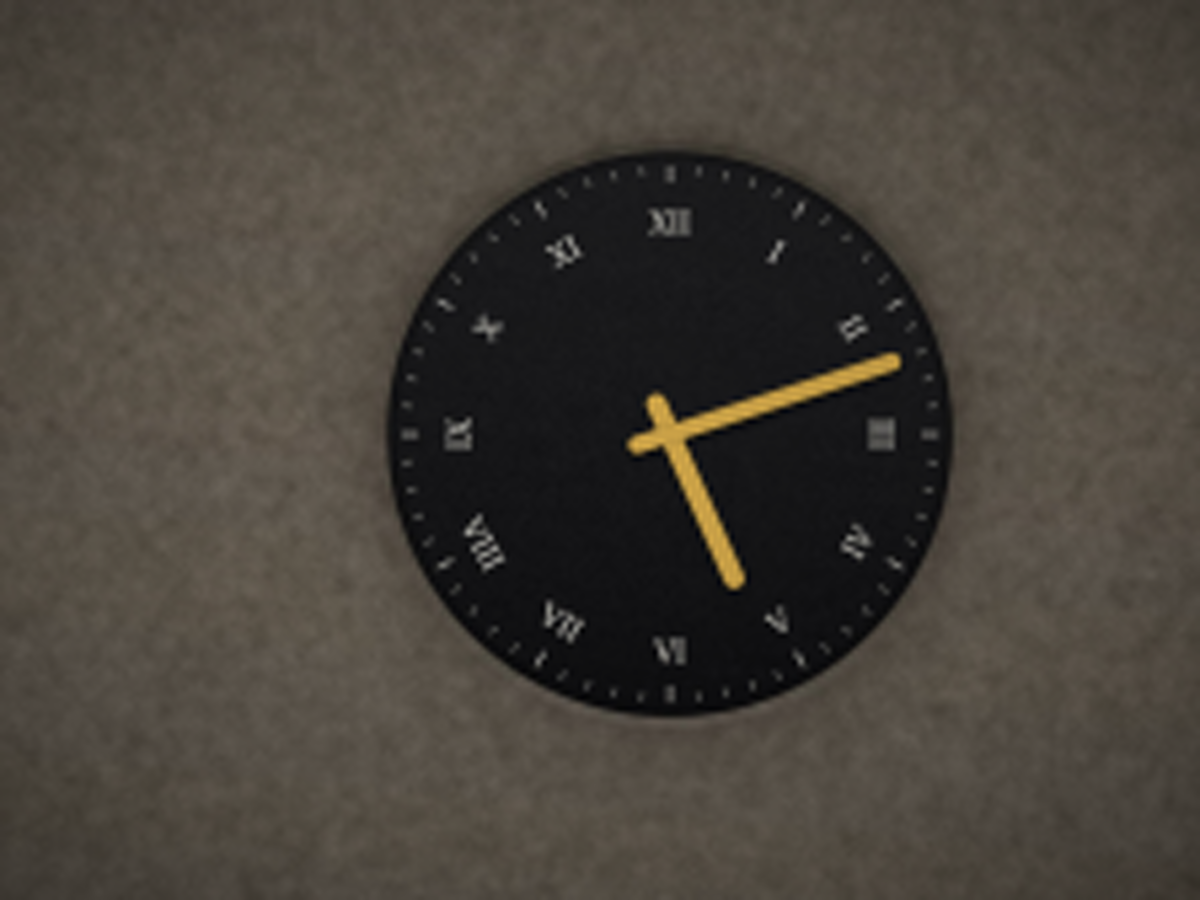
h=5 m=12
